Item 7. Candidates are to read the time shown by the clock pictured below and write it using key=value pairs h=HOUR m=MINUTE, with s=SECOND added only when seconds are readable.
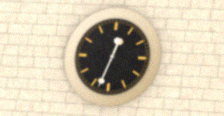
h=12 m=33
